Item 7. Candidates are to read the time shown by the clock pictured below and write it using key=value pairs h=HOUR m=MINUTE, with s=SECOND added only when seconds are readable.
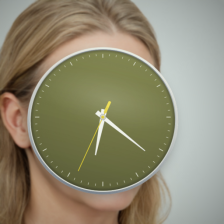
h=6 m=21 s=34
